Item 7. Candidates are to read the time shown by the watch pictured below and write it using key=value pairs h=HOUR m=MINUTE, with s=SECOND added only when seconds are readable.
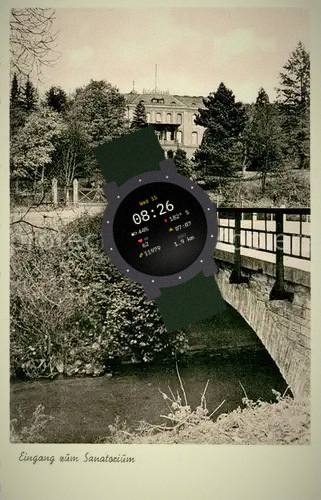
h=8 m=26
